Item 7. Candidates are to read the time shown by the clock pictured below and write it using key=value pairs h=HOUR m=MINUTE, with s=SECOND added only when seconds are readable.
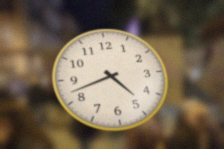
h=4 m=42
